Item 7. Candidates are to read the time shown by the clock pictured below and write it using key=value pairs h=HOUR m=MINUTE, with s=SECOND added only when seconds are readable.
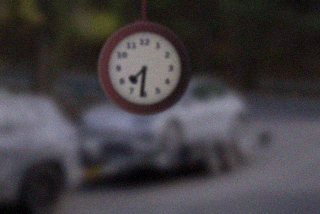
h=7 m=31
